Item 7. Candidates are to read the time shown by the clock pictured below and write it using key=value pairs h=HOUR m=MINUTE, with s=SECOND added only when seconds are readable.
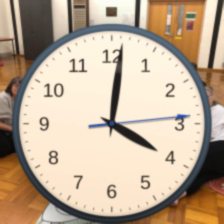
h=4 m=1 s=14
